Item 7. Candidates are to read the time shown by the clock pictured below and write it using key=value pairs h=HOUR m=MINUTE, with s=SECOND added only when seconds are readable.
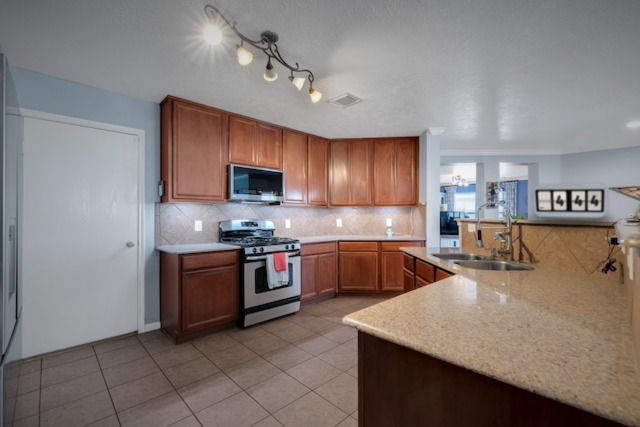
h=4 m=44
